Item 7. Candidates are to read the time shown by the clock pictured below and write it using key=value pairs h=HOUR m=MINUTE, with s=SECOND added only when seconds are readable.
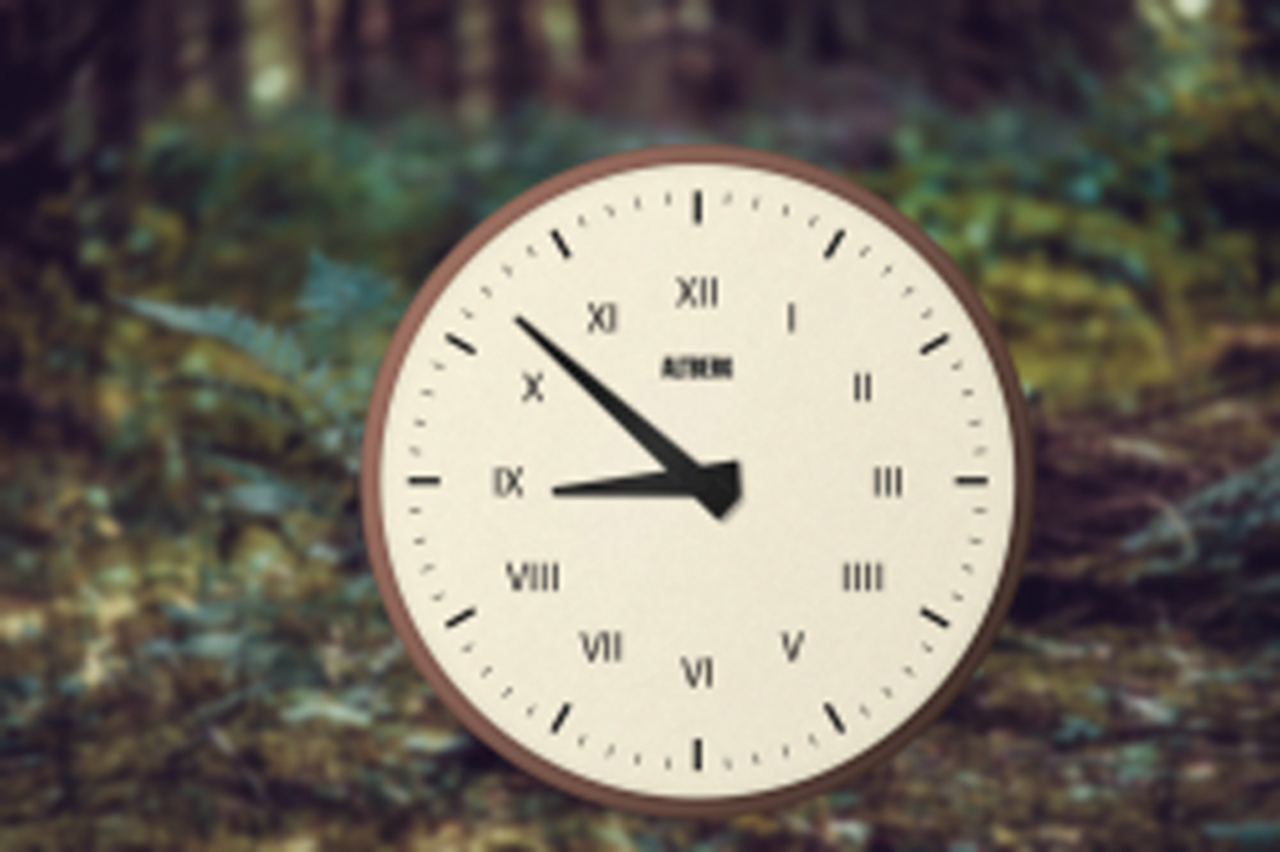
h=8 m=52
